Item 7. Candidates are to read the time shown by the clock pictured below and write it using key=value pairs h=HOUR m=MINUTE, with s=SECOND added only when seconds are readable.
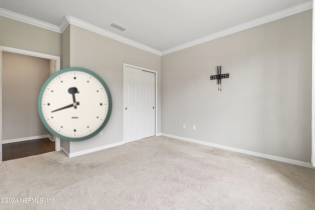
h=11 m=42
